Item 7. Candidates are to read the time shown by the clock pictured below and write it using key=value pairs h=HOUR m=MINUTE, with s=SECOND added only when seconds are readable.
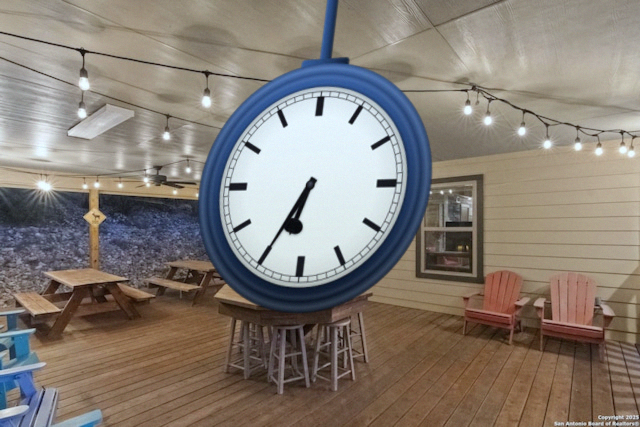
h=6 m=35
